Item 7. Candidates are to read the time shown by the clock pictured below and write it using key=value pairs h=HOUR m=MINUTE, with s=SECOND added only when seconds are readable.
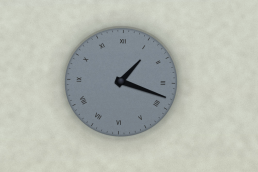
h=1 m=18
